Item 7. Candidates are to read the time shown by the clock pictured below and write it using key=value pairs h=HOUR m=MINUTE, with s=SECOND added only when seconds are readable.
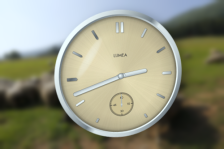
h=2 m=42
